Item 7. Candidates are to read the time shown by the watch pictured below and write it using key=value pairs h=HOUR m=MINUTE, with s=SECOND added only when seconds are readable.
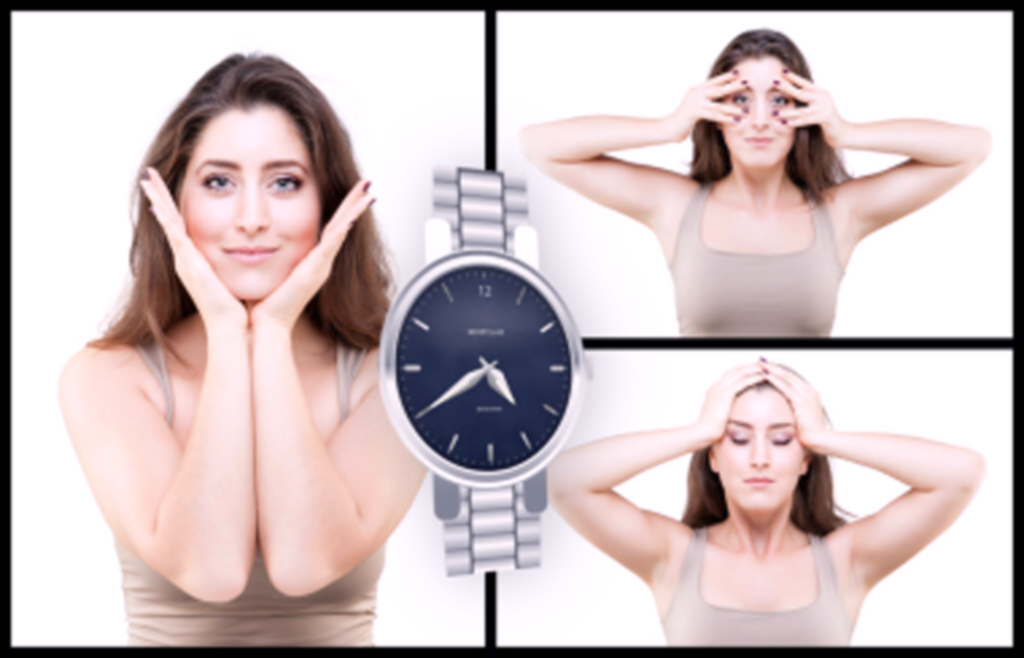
h=4 m=40
